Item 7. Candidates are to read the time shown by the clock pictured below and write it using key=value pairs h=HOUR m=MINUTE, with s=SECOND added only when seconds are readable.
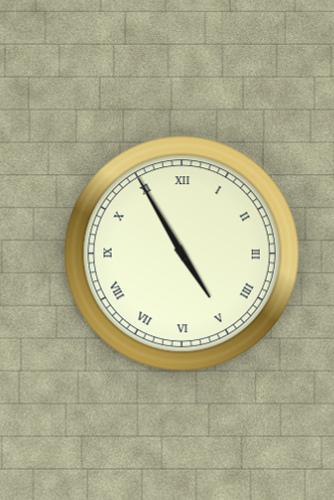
h=4 m=55
